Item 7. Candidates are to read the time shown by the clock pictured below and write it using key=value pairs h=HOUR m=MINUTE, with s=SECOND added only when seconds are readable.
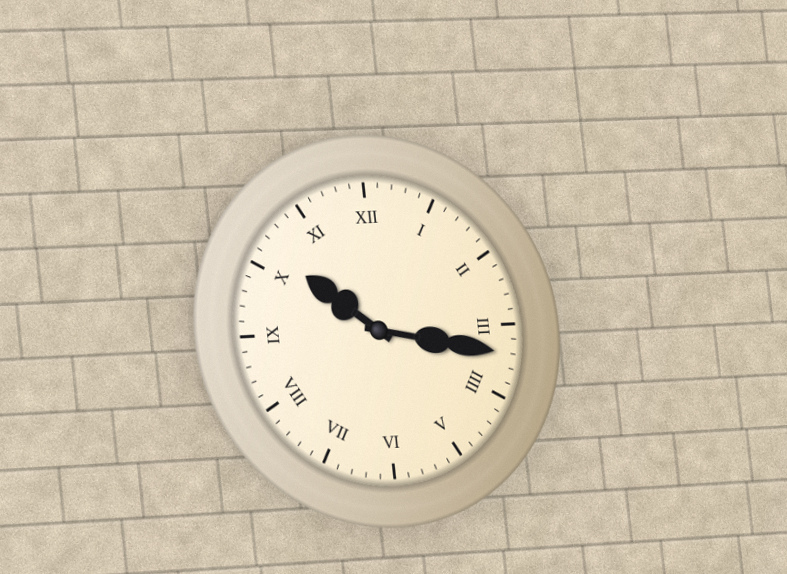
h=10 m=17
